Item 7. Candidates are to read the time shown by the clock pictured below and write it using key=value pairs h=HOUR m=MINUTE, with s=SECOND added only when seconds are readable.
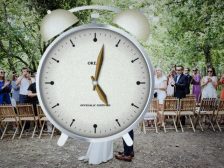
h=5 m=2
